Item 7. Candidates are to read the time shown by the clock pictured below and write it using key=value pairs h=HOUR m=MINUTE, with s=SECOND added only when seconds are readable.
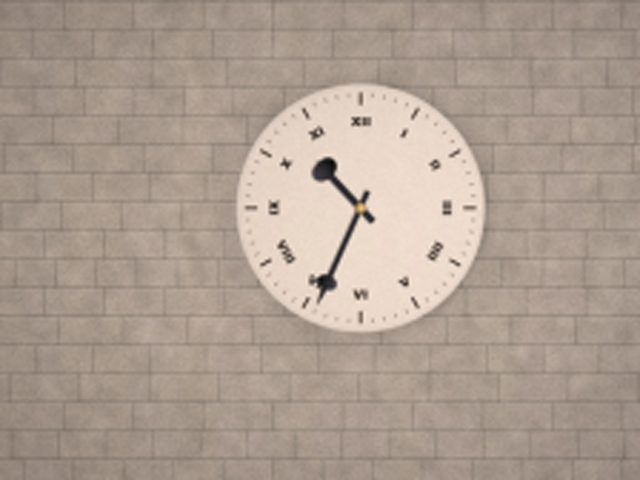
h=10 m=34
